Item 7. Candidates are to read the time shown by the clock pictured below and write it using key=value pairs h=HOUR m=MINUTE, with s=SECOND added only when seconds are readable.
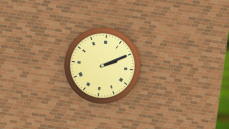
h=2 m=10
